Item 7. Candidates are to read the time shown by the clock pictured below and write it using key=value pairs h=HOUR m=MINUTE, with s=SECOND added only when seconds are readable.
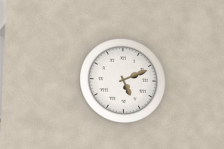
h=5 m=11
